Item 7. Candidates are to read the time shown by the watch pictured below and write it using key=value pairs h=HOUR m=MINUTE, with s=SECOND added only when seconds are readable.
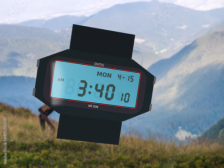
h=3 m=40 s=10
